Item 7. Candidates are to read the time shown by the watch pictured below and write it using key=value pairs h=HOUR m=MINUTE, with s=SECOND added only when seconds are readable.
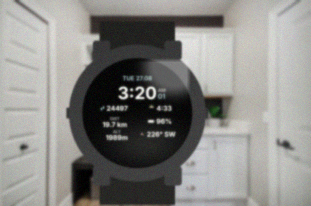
h=3 m=20
